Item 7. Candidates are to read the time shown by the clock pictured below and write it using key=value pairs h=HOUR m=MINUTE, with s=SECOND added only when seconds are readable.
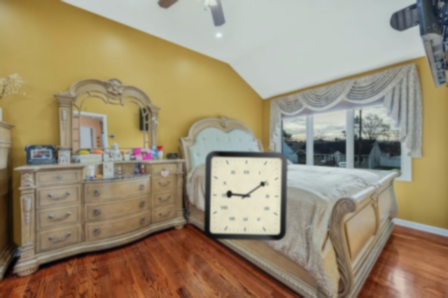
h=9 m=9
